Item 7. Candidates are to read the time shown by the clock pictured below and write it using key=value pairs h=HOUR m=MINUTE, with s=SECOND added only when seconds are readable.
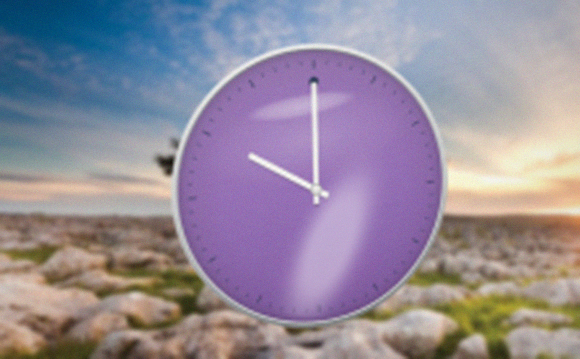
h=10 m=0
